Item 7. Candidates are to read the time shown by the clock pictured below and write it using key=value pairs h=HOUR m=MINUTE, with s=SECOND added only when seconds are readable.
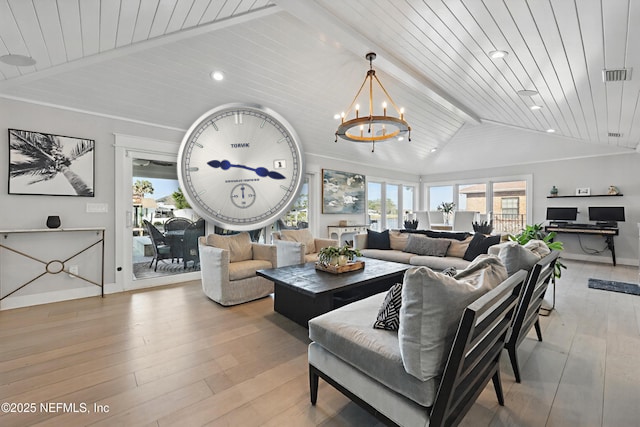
h=9 m=18
